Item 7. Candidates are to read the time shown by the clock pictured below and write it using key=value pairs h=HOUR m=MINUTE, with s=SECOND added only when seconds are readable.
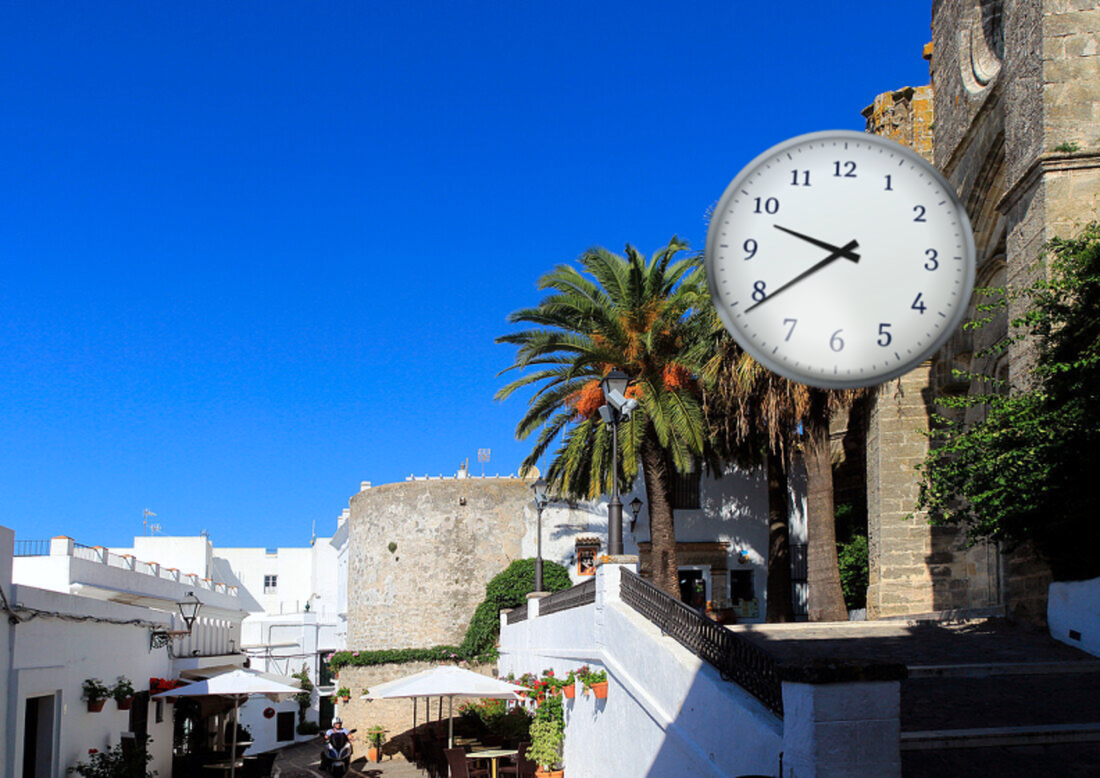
h=9 m=39
